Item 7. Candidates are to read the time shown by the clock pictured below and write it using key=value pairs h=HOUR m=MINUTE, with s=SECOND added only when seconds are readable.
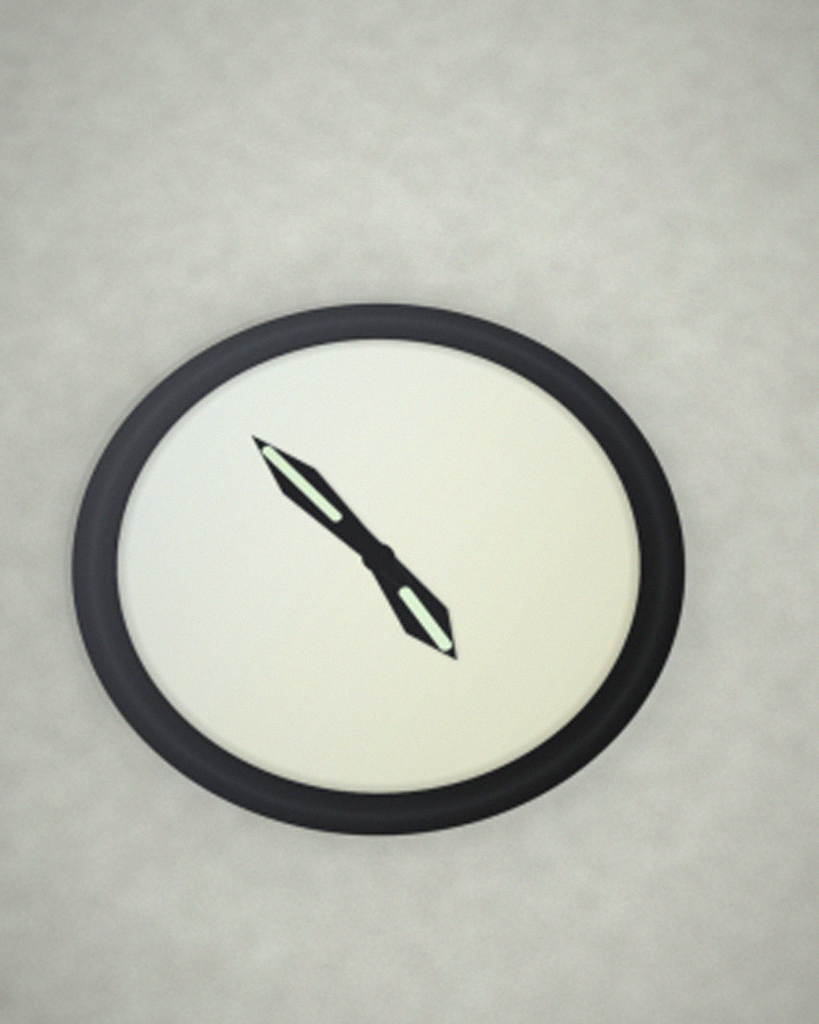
h=4 m=53
